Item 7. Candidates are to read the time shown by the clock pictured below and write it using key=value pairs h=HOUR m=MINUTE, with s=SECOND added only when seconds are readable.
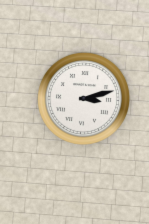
h=3 m=12
